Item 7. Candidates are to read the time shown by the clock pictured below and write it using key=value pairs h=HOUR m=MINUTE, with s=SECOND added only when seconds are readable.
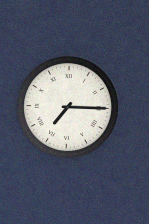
h=7 m=15
